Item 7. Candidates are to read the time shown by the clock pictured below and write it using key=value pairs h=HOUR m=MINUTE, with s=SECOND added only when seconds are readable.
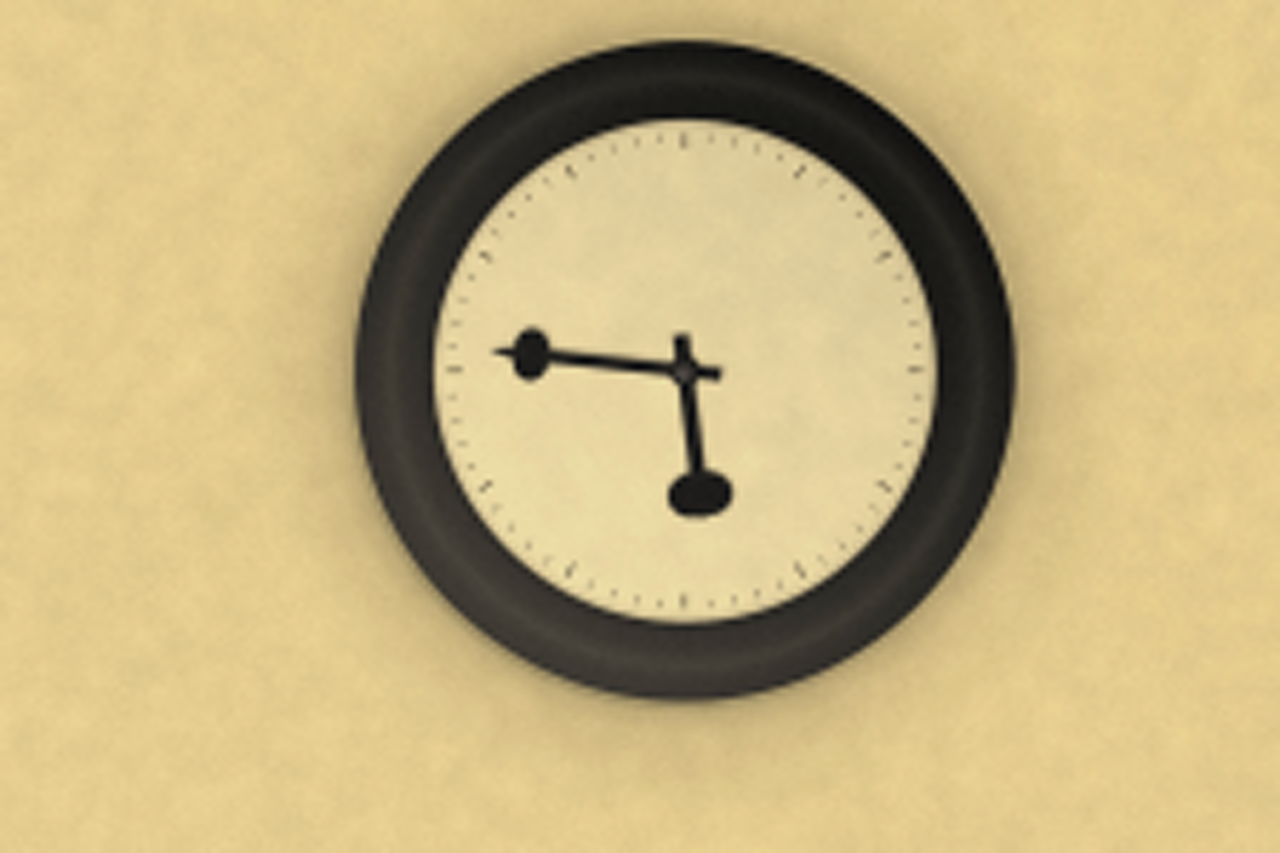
h=5 m=46
